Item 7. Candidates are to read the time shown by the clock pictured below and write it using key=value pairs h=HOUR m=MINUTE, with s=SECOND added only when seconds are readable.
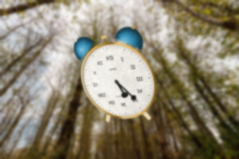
h=5 m=24
